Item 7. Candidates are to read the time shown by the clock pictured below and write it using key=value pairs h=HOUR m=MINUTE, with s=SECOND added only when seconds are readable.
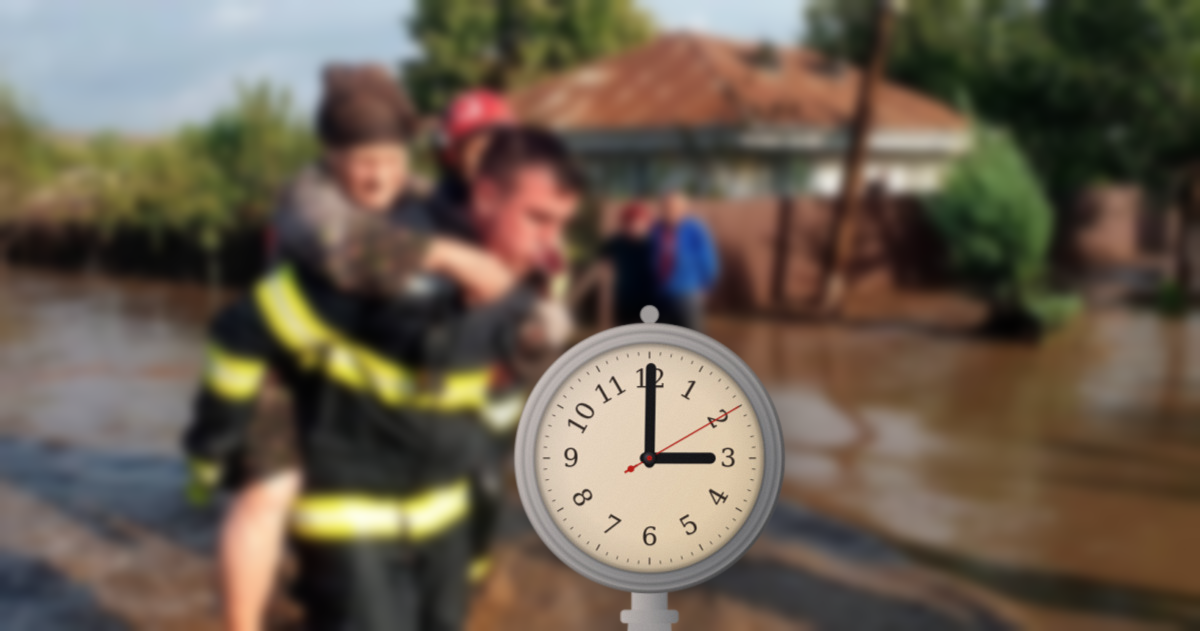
h=3 m=0 s=10
